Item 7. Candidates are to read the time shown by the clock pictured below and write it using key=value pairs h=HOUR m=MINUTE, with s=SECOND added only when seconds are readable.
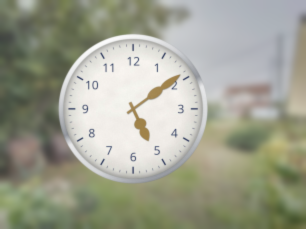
h=5 m=9
